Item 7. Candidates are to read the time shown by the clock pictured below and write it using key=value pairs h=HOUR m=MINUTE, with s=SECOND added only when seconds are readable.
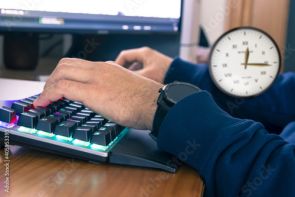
h=12 m=16
